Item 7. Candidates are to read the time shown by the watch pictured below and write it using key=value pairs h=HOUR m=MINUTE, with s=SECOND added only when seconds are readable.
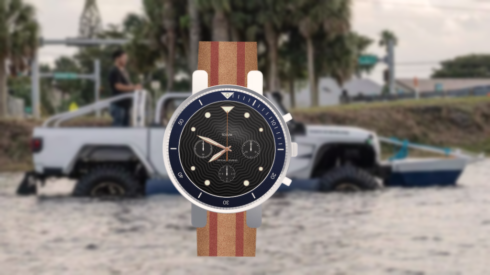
h=7 m=49
